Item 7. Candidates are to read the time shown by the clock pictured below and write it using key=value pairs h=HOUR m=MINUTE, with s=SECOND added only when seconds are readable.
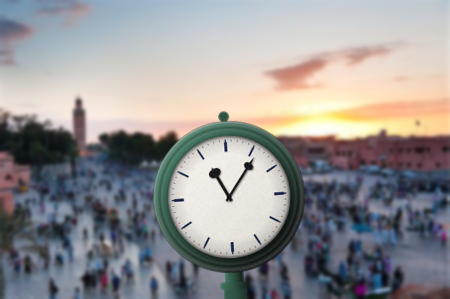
h=11 m=6
